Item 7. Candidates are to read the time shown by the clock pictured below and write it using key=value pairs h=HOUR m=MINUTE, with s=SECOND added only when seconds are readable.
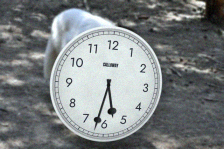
h=5 m=32
